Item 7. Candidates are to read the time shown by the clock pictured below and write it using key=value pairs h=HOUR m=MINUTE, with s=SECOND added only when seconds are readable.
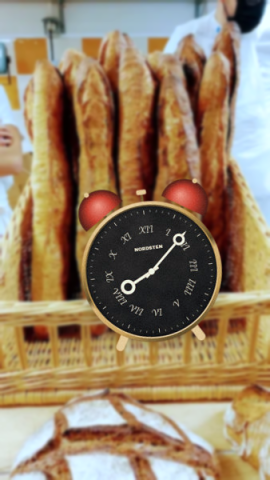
h=8 m=8
